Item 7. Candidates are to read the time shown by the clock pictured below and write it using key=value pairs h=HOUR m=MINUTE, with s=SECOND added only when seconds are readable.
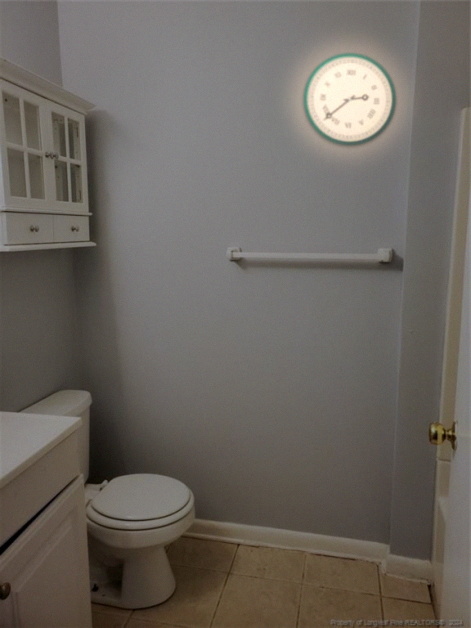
h=2 m=38
